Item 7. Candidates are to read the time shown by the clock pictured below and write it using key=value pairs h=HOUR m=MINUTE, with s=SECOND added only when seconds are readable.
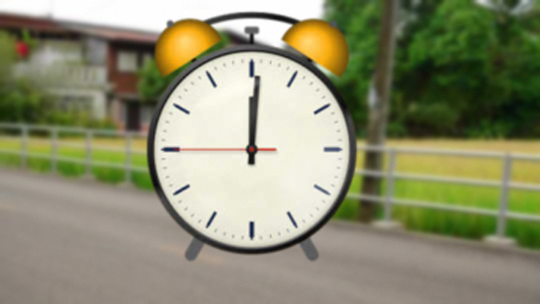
h=12 m=0 s=45
